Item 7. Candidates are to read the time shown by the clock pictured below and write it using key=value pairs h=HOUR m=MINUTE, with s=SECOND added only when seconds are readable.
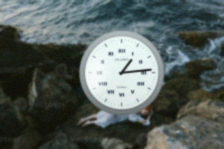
h=1 m=14
